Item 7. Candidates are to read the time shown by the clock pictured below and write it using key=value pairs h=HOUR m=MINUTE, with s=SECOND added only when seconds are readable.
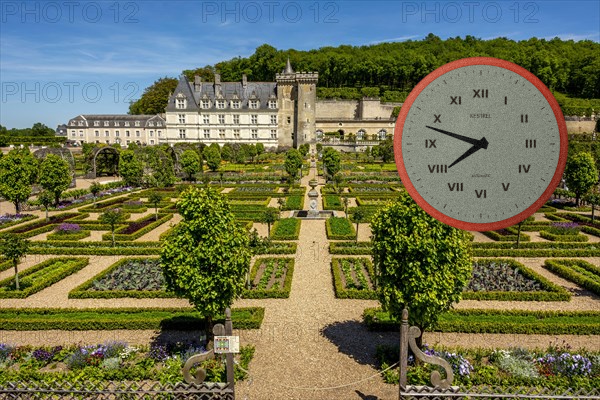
h=7 m=48
